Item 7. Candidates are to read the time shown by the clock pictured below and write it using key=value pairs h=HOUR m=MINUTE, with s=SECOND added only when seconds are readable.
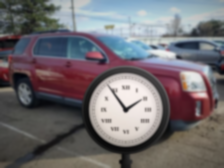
h=1 m=54
